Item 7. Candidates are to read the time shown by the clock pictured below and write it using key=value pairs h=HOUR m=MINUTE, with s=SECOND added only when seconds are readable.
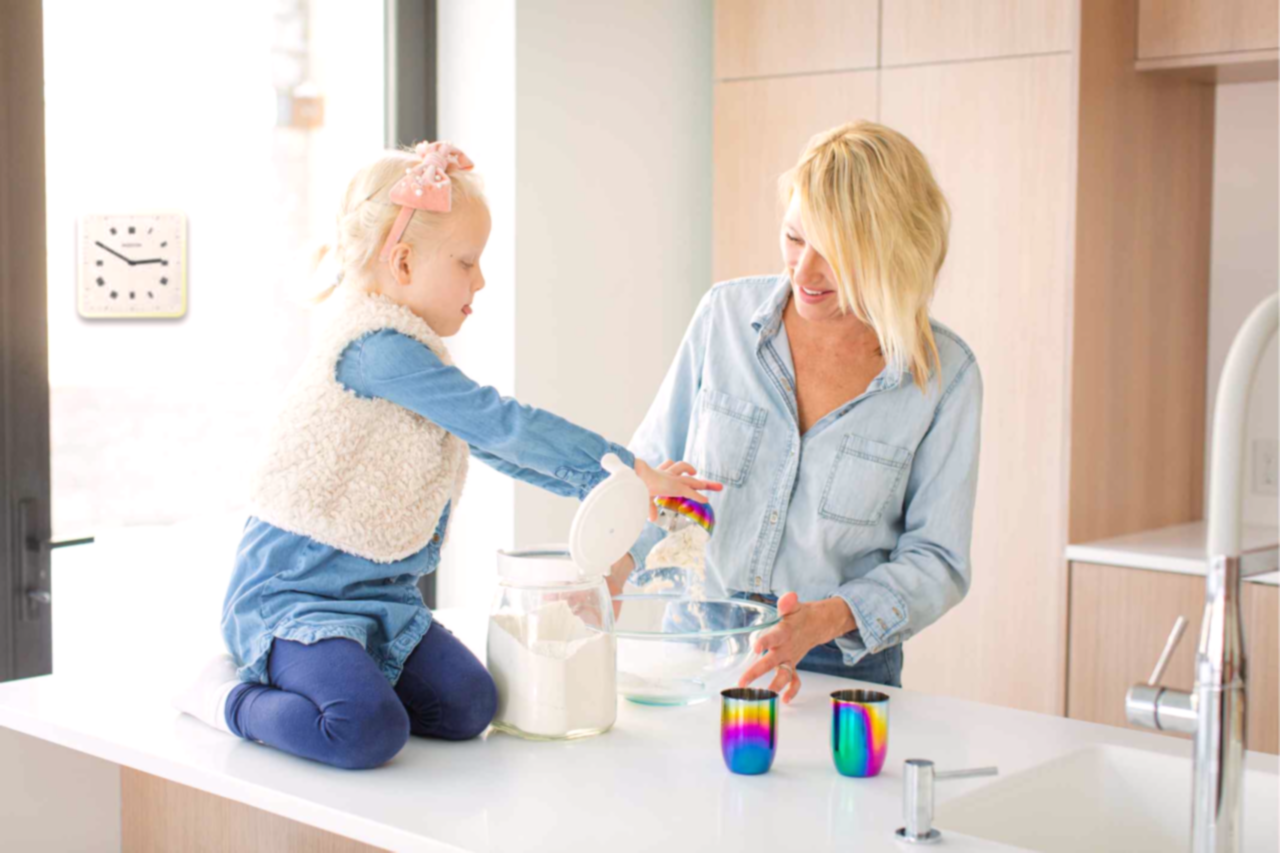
h=2 m=50
